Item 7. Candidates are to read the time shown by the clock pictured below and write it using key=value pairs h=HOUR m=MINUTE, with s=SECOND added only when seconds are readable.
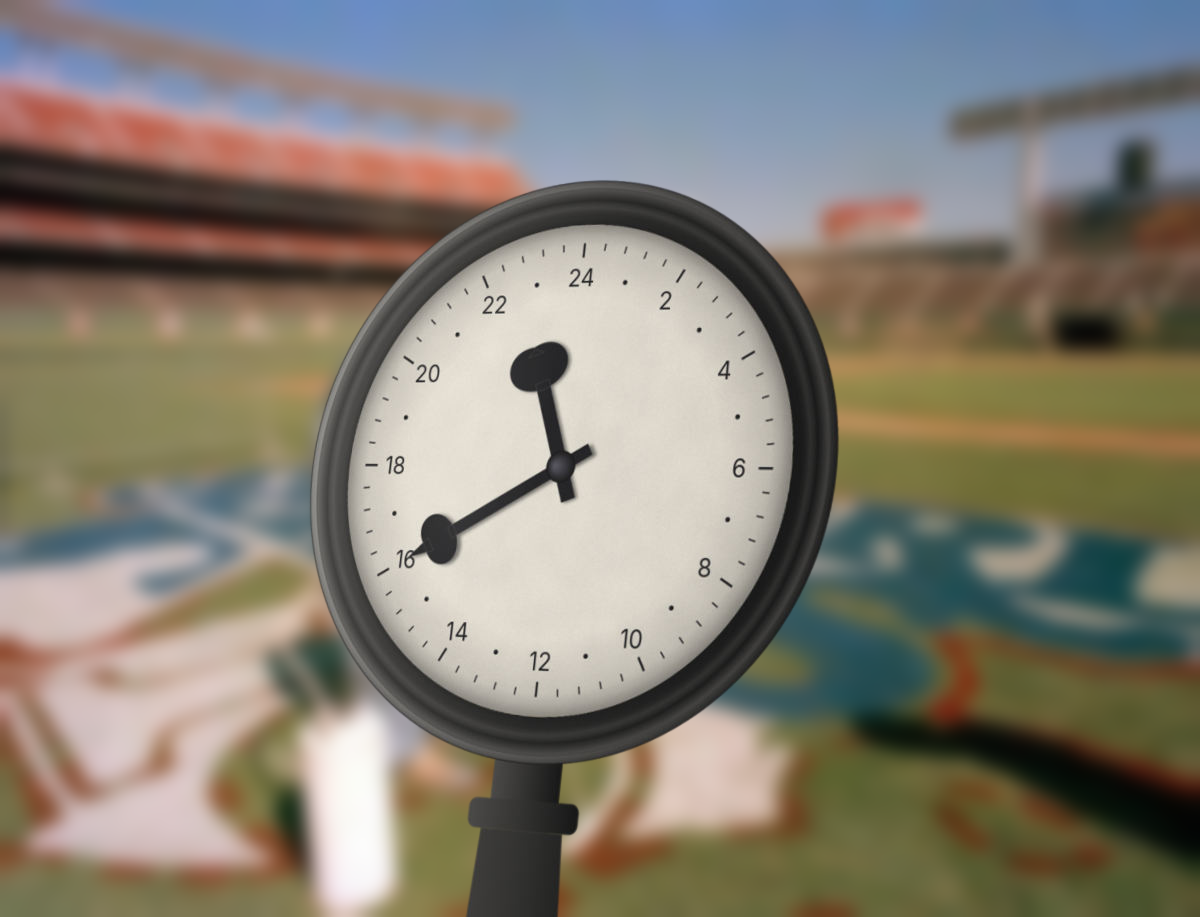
h=22 m=40
